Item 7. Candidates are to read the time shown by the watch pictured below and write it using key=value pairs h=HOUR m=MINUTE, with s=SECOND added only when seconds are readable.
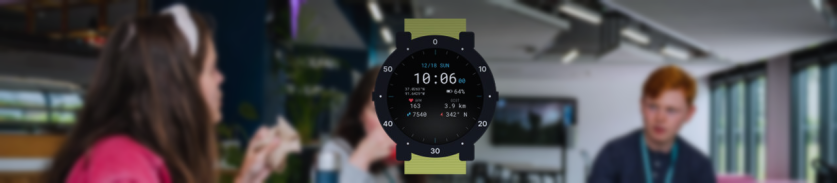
h=10 m=6
